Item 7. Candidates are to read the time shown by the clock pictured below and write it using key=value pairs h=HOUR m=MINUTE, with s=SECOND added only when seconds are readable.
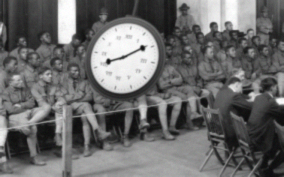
h=8 m=9
